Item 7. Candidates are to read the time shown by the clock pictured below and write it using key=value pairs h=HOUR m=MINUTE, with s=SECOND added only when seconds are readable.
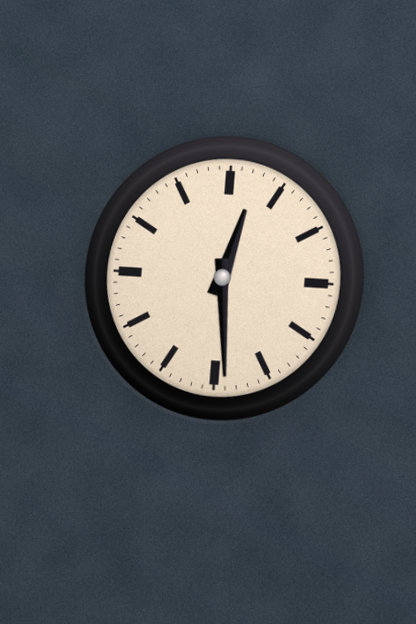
h=12 m=29
